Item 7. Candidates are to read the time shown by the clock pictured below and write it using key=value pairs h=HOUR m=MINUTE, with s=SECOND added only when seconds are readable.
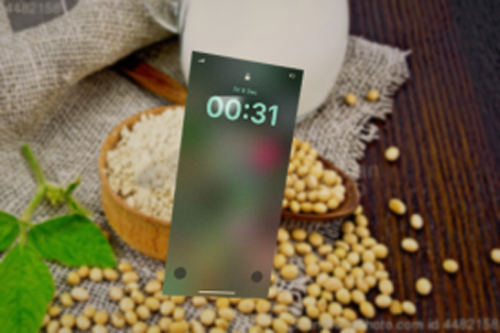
h=0 m=31
